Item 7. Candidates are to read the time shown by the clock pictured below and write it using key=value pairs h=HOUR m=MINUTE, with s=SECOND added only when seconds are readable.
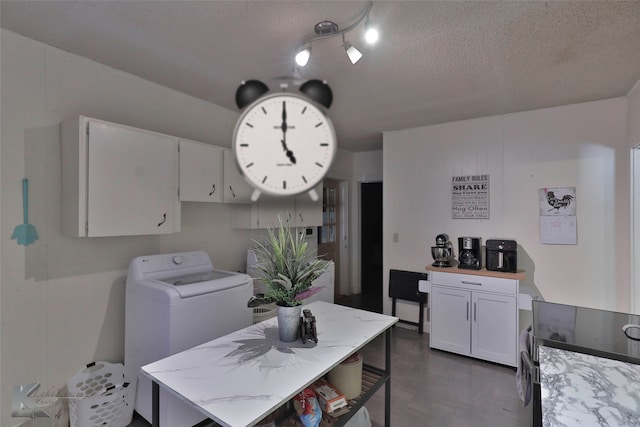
h=5 m=0
